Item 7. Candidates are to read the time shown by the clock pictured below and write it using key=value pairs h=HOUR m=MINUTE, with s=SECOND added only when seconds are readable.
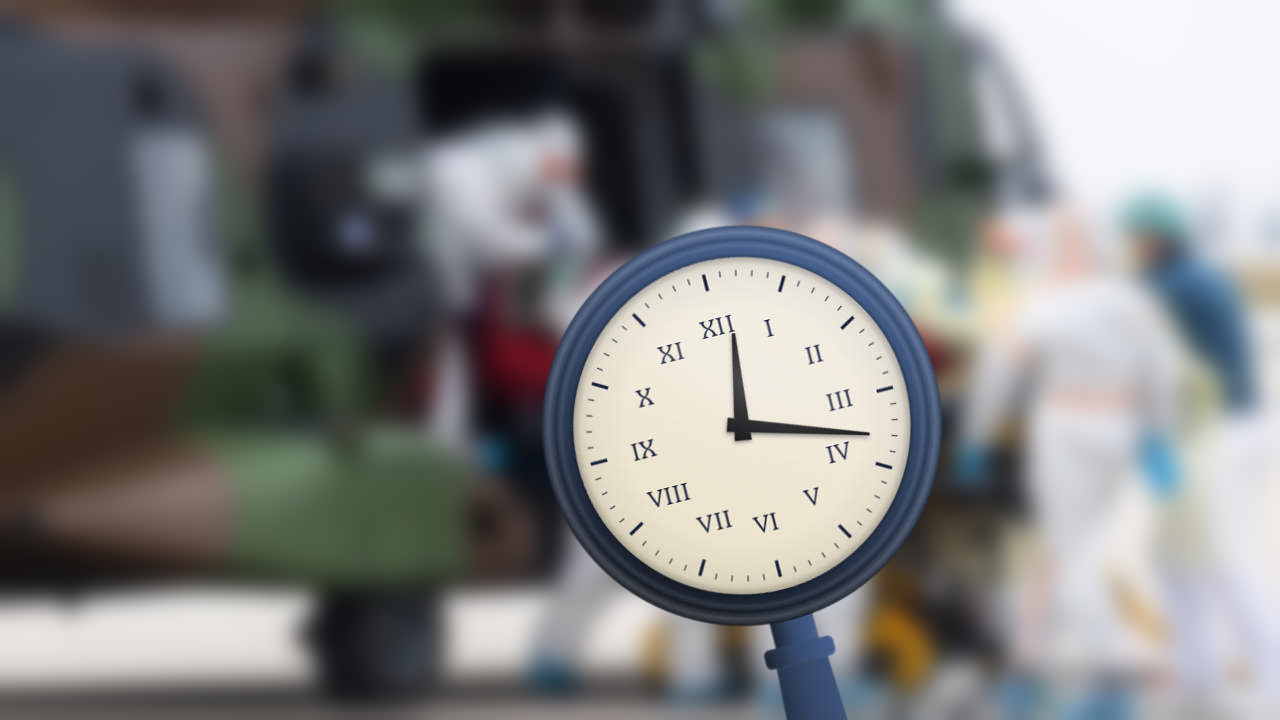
h=12 m=18
